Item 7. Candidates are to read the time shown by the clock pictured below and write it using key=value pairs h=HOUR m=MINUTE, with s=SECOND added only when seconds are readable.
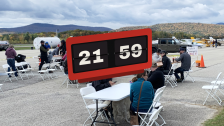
h=21 m=59
